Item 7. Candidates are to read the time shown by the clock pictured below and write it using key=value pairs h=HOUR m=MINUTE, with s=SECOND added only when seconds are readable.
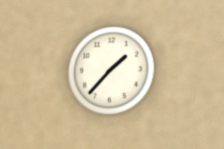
h=1 m=37
